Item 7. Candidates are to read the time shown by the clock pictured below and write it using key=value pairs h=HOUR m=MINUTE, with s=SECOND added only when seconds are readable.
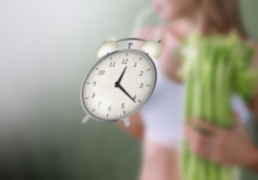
h=12 m=21
